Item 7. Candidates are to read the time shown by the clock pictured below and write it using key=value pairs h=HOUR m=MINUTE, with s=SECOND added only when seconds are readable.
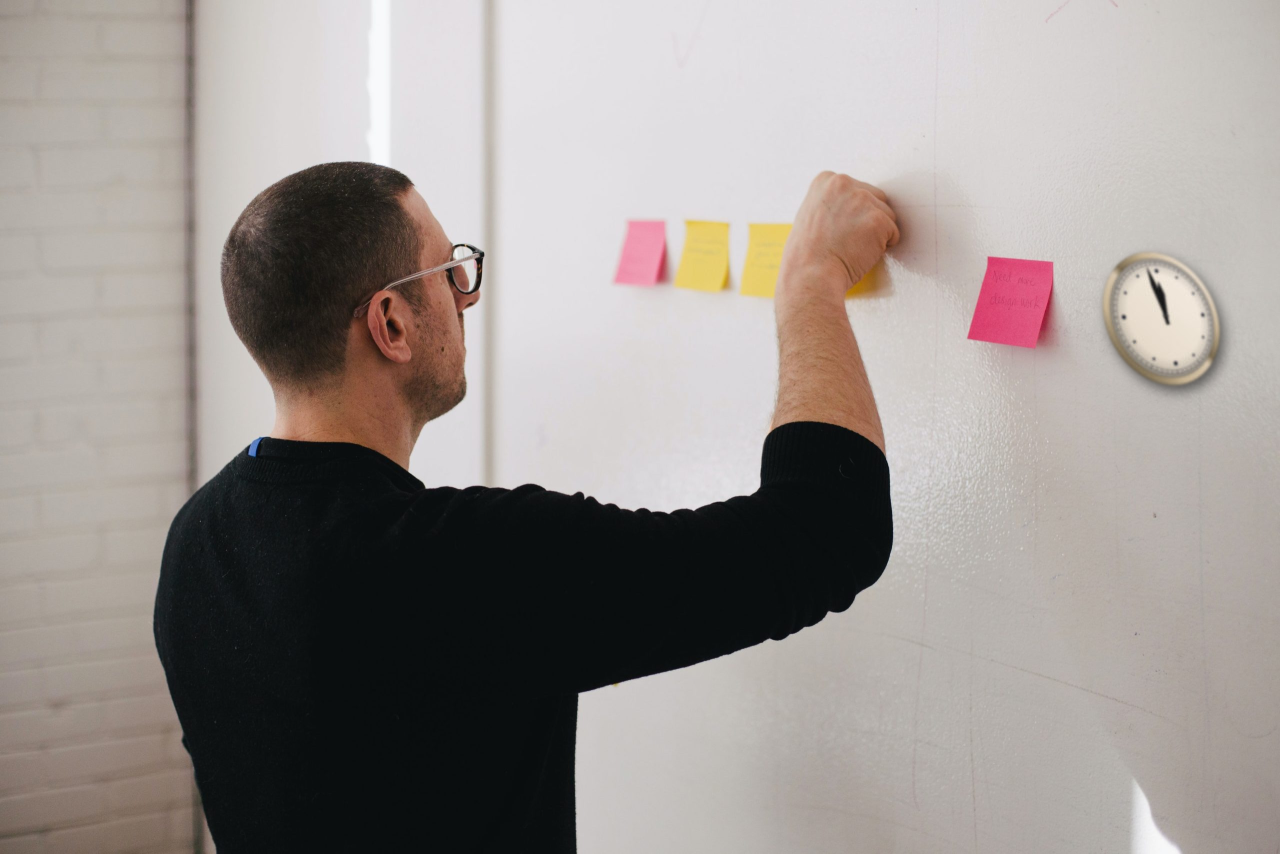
h=11 m=58
